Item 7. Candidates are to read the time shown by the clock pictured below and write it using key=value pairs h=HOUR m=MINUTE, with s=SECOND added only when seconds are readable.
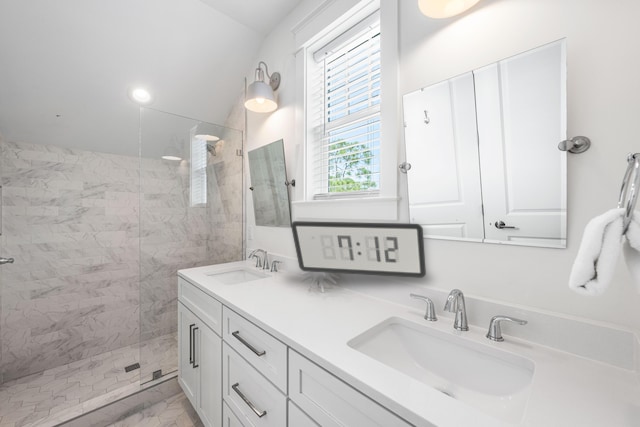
h=7 m=12
